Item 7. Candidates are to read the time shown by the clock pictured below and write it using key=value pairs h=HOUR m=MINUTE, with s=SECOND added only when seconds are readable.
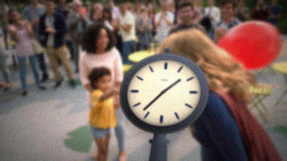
h=1 m=37
